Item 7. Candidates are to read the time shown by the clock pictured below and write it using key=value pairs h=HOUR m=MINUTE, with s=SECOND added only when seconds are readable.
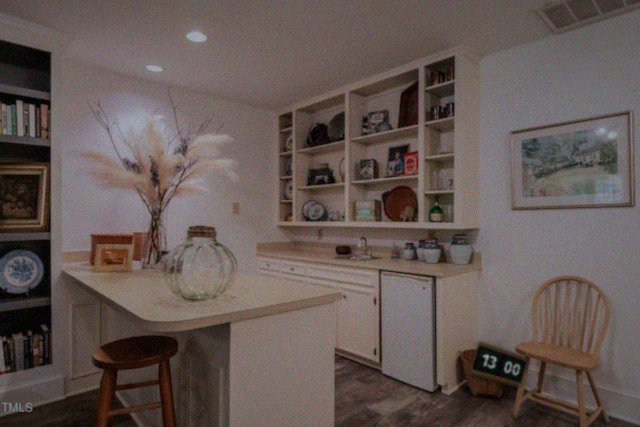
h=13 m=0
